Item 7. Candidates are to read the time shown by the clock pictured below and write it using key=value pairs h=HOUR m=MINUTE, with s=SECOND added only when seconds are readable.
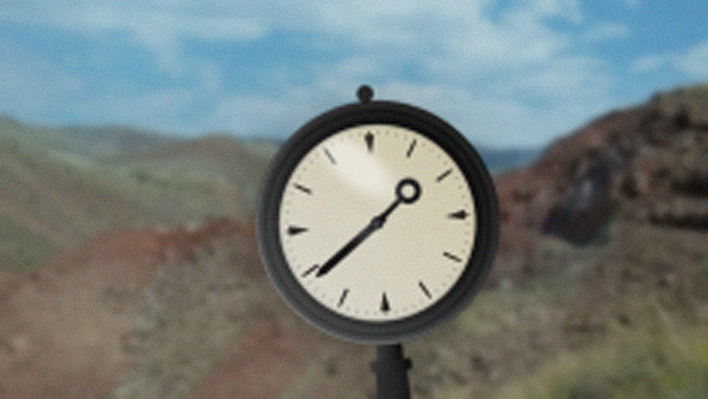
h=1 m=39
